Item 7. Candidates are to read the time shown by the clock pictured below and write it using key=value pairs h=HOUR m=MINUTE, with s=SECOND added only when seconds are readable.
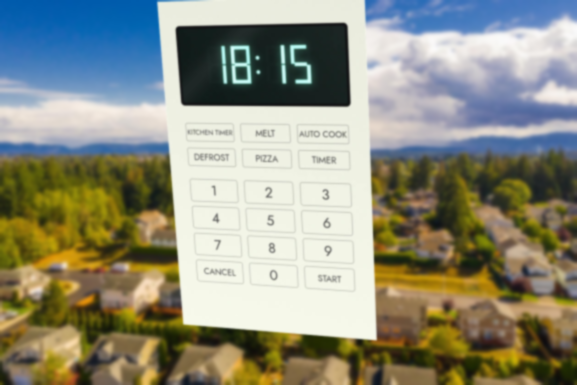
h=18 m=15
